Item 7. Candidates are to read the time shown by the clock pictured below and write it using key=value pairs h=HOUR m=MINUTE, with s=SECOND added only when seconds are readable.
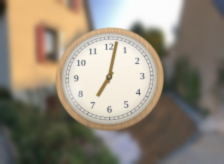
h=7 m=2
